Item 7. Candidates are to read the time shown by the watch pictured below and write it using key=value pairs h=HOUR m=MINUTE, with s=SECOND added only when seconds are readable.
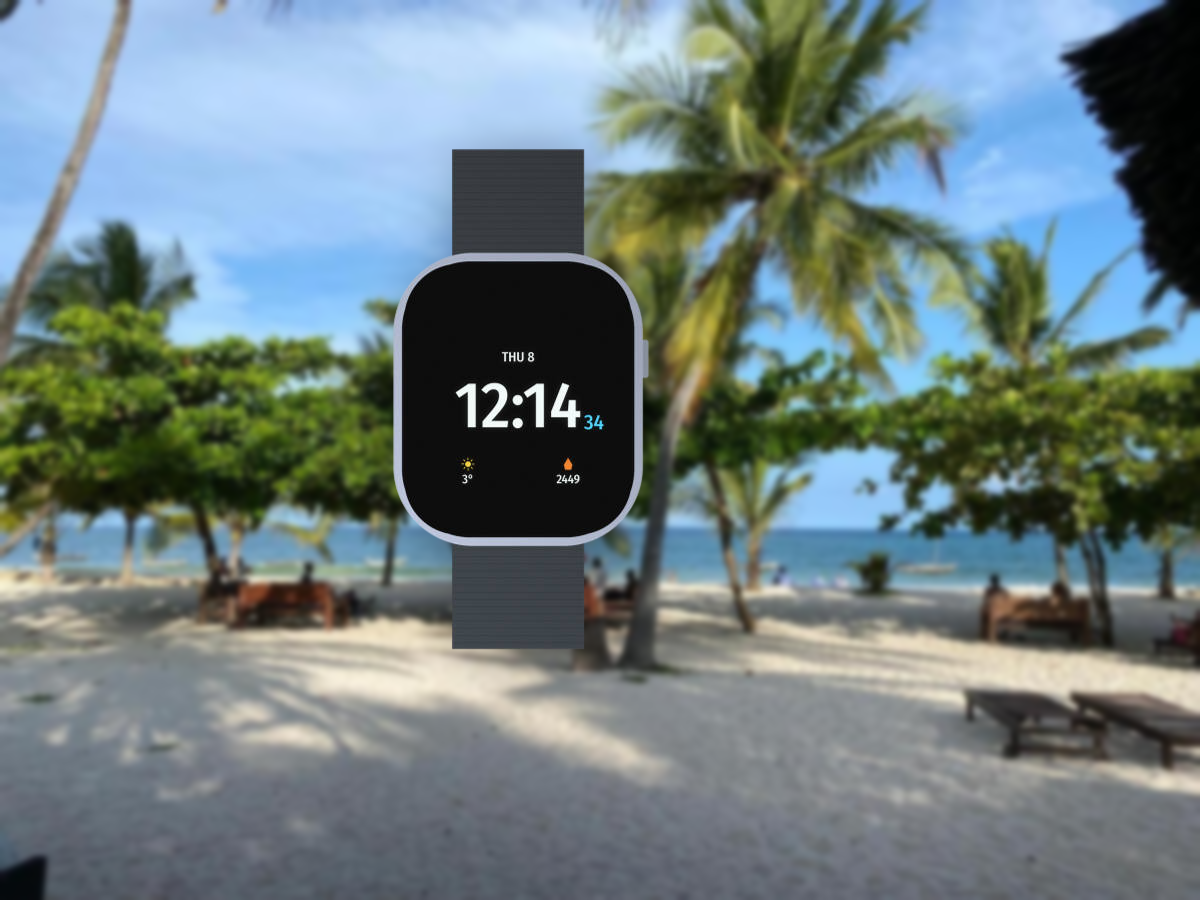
h=12 m=14 s=34
